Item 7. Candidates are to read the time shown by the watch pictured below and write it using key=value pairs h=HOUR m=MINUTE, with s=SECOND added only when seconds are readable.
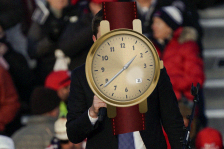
h=1 m=39
